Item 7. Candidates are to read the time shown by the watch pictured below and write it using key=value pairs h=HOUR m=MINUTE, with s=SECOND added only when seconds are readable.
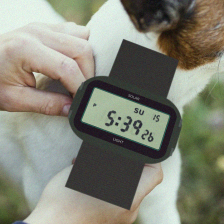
h=5 m=39 s=26
